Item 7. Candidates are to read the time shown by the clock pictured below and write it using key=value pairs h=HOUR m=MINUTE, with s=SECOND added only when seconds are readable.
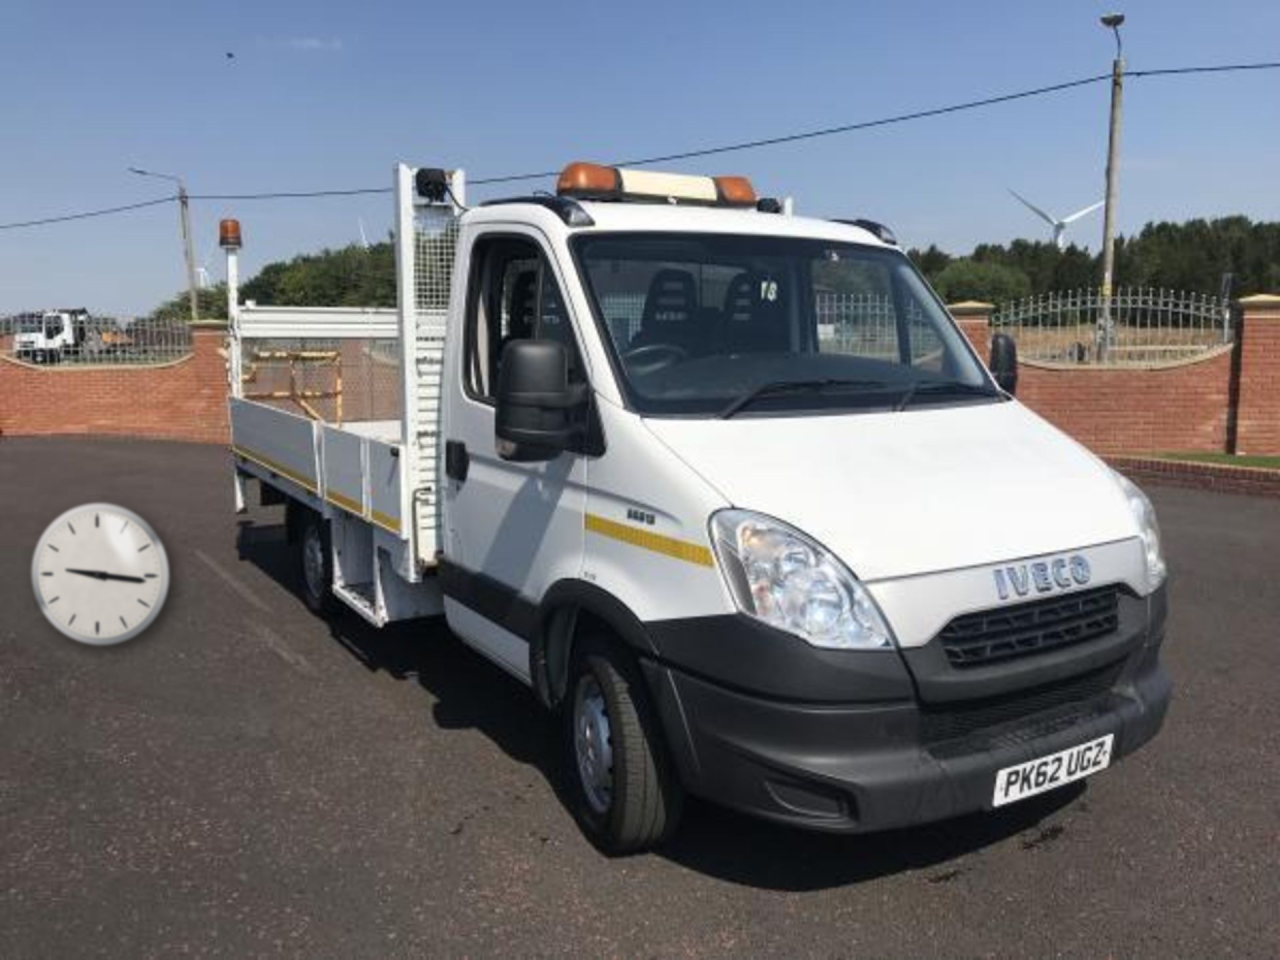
h=9 m=16
